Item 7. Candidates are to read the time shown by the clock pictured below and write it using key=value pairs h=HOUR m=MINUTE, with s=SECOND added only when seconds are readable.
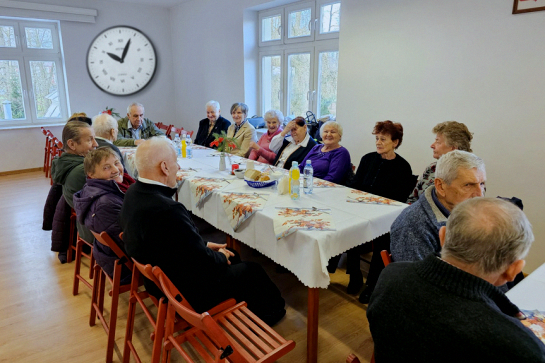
h=10 m=4
